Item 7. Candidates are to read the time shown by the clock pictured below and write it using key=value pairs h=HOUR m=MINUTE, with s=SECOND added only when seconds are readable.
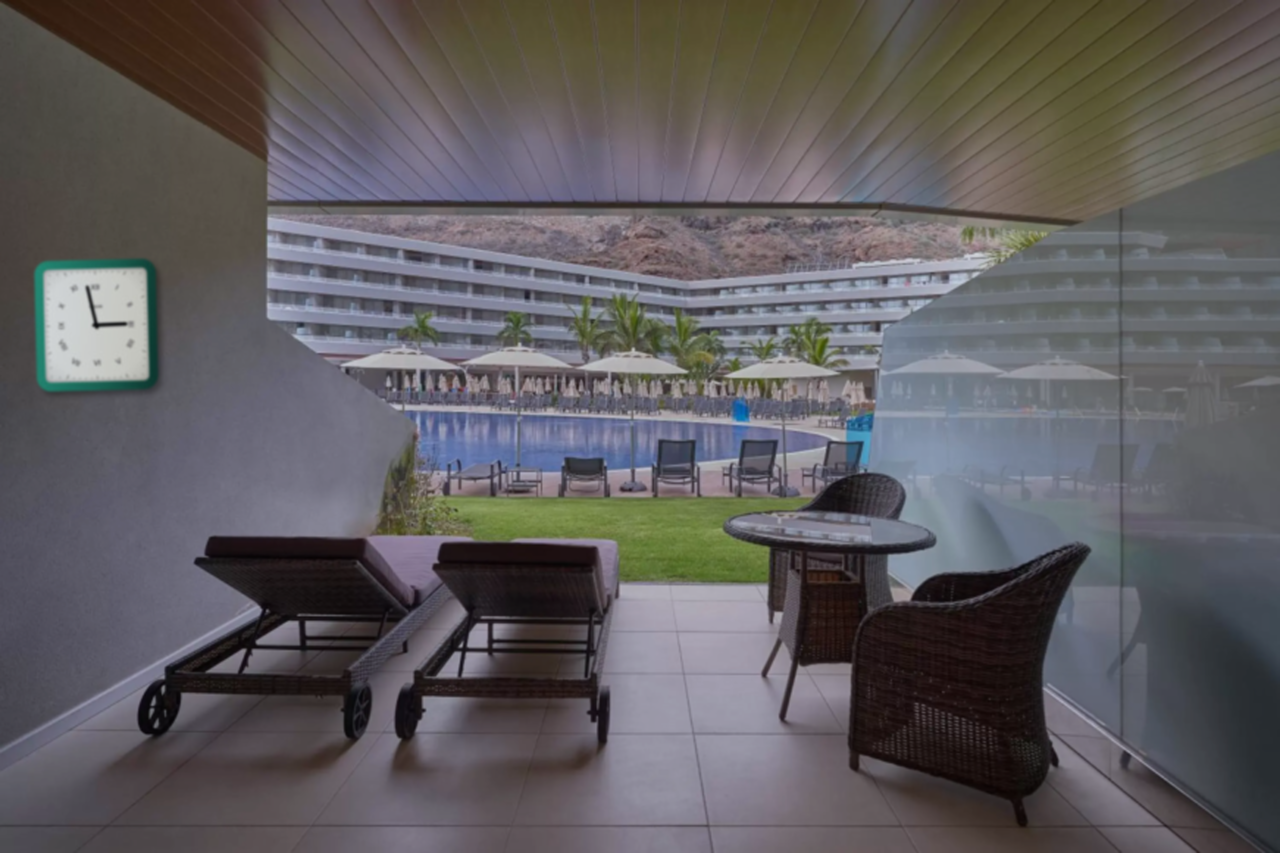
h=2 m=58
